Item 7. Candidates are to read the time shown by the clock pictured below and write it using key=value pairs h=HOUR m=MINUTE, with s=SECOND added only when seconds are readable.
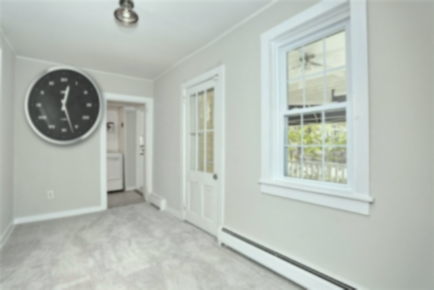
h=12 m=27
